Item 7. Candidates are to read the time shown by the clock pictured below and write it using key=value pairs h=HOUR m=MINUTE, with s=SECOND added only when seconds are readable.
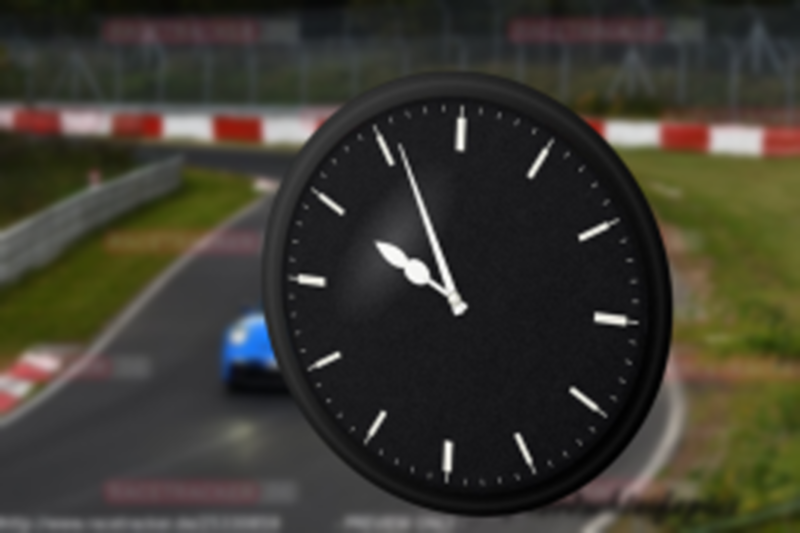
h=9 m=56
